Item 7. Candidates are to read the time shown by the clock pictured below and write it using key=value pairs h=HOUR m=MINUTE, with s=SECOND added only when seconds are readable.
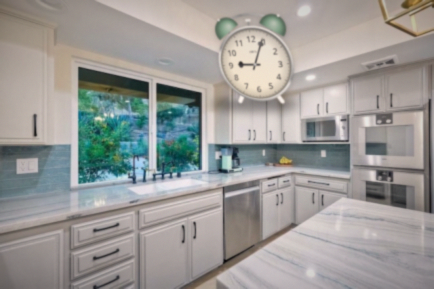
h=9 m=4
